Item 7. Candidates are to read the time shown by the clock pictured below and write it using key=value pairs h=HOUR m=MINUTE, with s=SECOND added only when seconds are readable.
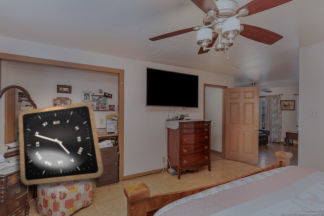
h=4 m=49
